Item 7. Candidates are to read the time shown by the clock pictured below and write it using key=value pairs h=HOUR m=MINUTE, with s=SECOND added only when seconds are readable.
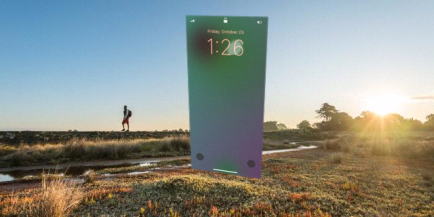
h=1 m=26
